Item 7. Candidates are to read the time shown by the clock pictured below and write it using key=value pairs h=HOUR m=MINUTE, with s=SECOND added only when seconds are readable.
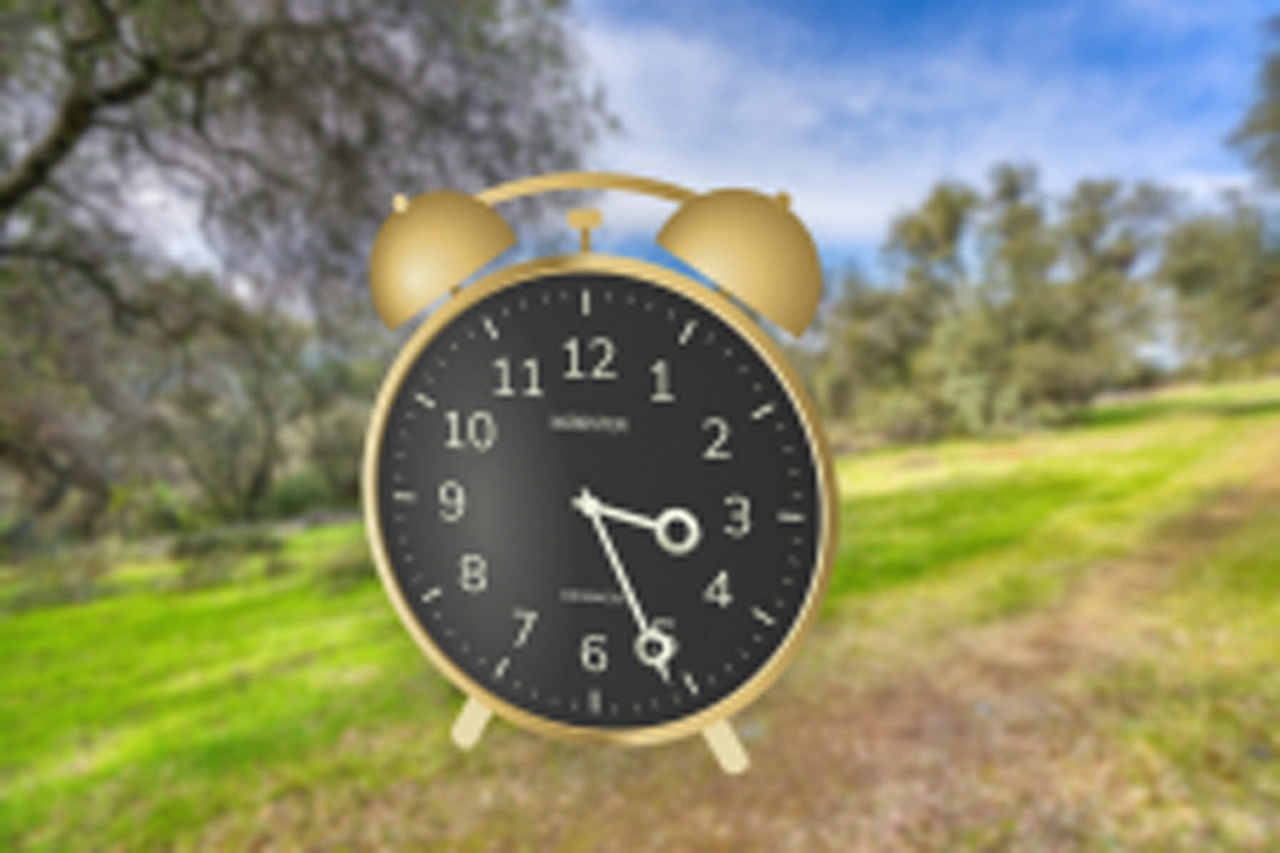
h=3 m=26
